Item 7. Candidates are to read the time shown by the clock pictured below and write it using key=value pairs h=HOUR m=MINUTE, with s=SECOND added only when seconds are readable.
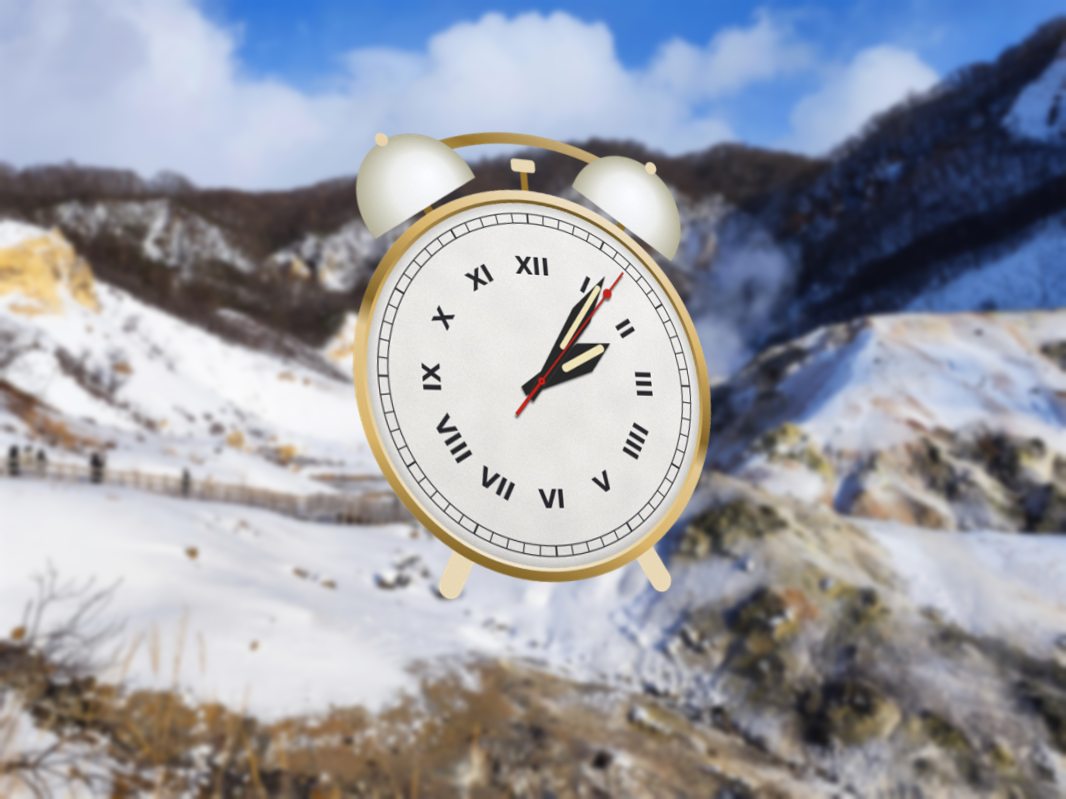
h=2 m=6 s=7
